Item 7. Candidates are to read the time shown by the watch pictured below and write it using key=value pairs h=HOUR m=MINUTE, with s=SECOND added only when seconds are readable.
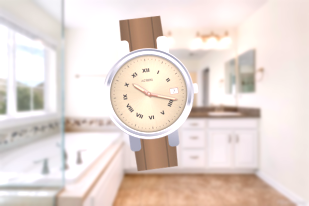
h=10 m=18
